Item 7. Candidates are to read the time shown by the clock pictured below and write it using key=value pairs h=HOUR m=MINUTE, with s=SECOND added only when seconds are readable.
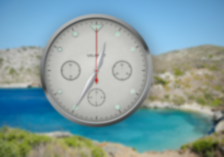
h=12 m=35
